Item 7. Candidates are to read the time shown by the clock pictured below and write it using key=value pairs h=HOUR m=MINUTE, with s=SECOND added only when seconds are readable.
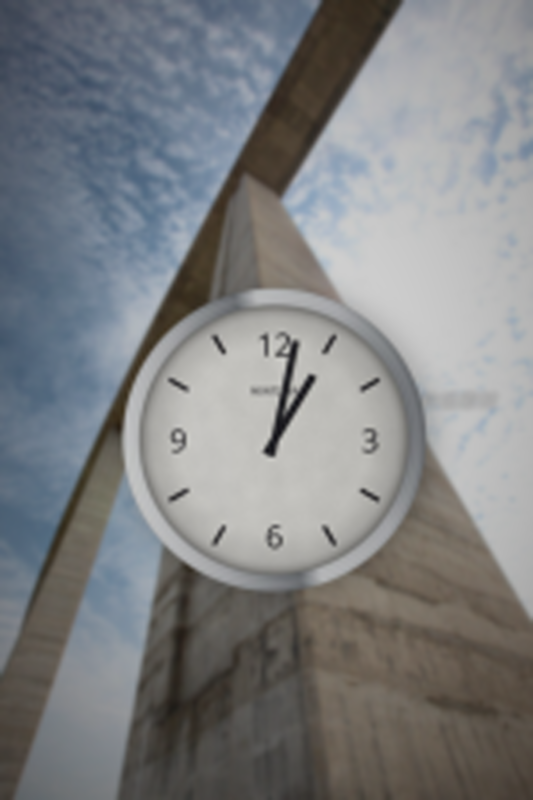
h=1 m=2
